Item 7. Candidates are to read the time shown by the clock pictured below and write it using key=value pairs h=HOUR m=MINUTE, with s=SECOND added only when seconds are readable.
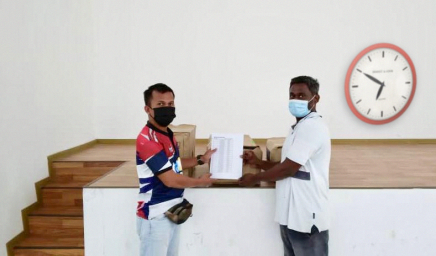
h=6 m=50
